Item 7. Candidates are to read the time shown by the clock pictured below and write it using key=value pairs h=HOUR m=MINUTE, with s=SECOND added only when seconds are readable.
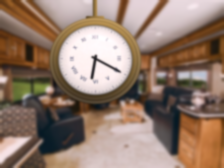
h=6 m=20
